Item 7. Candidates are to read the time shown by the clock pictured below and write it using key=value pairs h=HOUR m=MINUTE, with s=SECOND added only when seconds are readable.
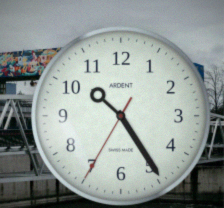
h=10 m=24 s=35
